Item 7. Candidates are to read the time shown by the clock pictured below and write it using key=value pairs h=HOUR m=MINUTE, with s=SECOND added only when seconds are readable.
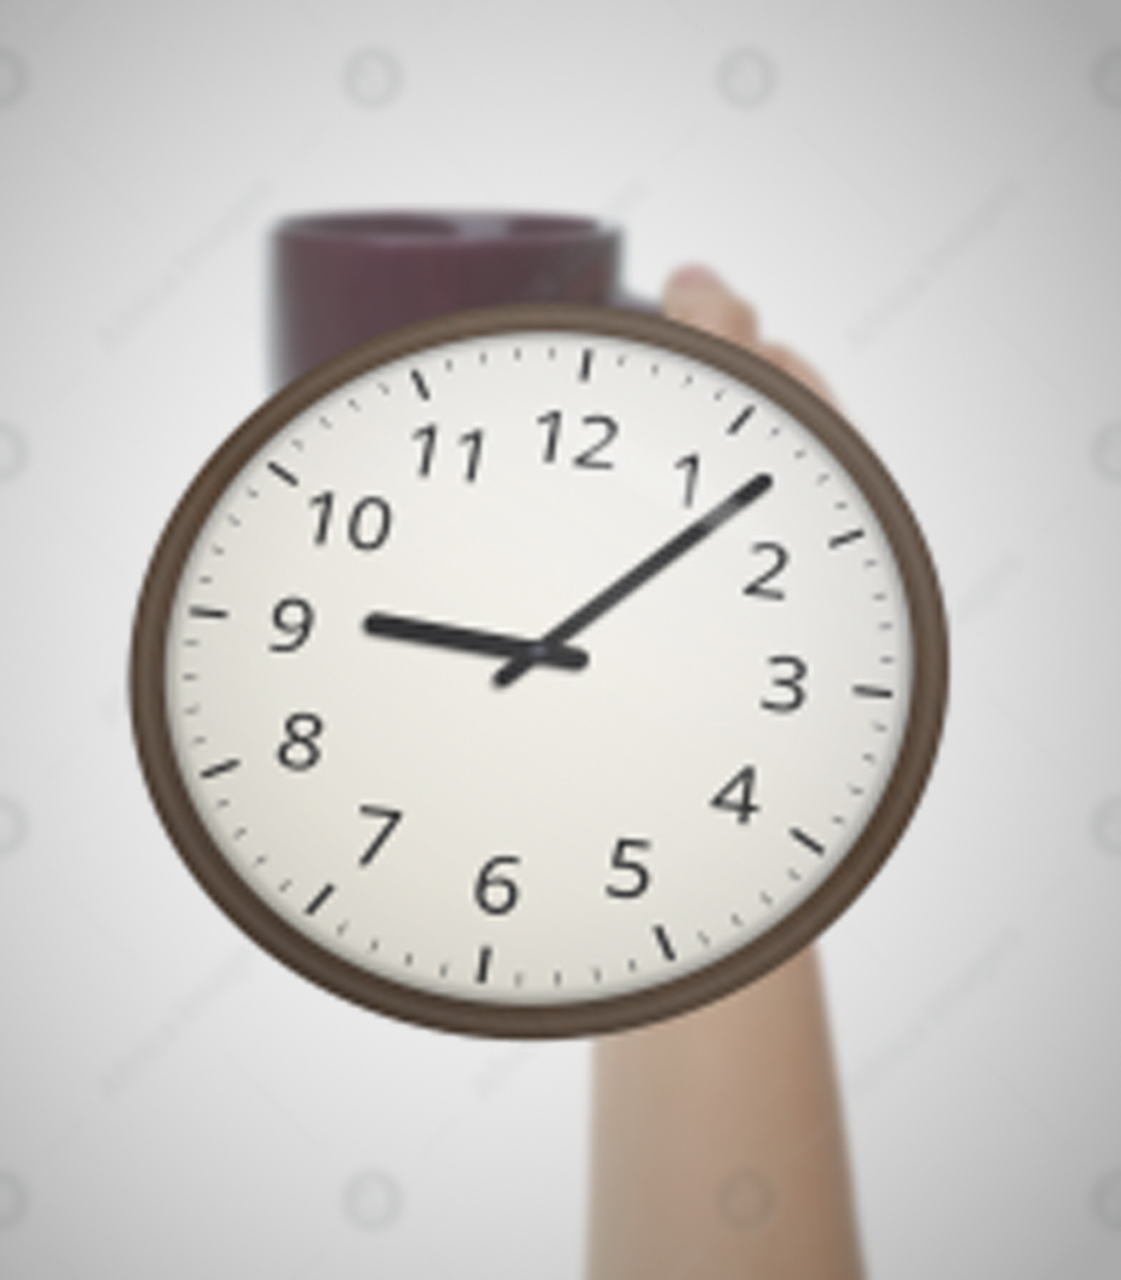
h=9 m=7
